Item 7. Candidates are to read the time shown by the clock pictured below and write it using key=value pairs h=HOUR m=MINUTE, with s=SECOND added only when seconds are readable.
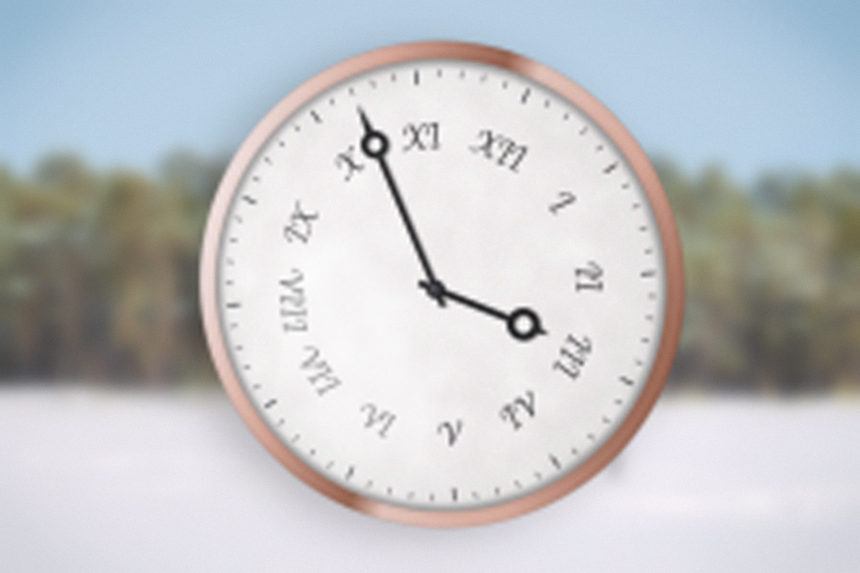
h=2 m=52
